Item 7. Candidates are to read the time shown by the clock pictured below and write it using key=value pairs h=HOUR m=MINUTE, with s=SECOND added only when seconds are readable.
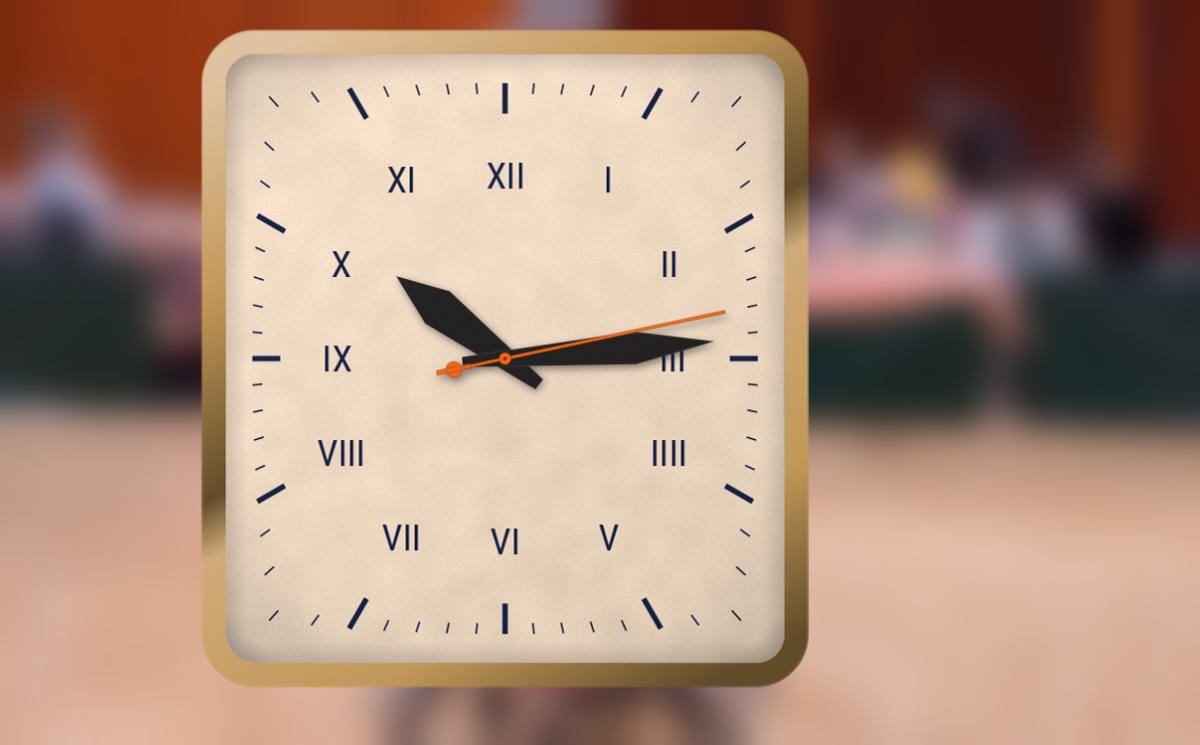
h=10 m=14 s=13
